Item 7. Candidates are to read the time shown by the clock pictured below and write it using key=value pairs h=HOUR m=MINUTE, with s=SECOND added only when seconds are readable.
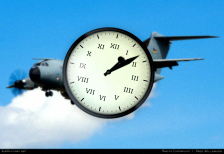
h=1 m=8
